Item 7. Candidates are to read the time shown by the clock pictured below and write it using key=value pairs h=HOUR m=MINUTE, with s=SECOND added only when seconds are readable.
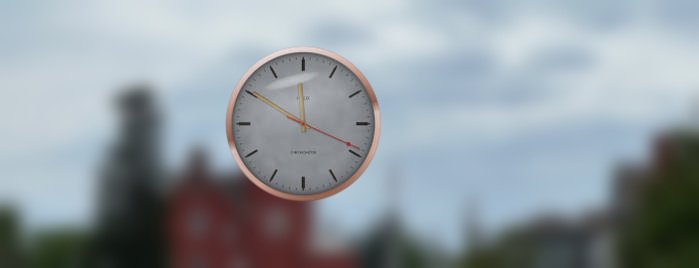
h=11 m=50 s=19
